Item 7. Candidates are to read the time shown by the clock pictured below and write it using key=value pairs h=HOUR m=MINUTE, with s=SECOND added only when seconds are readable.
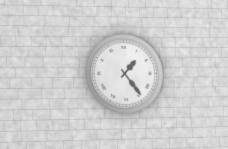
h=1 m=24
